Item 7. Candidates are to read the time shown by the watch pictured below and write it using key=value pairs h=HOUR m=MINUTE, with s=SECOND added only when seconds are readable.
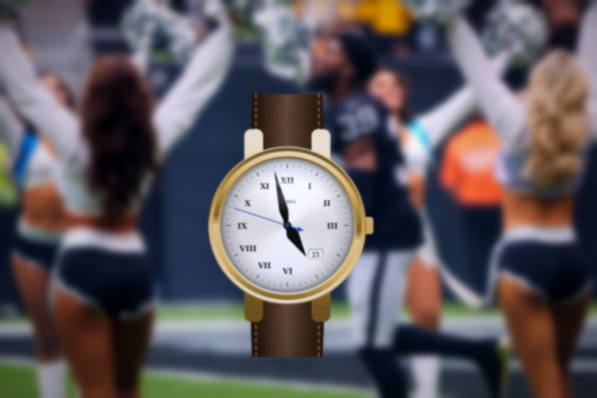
h=4 m=57 s=48
